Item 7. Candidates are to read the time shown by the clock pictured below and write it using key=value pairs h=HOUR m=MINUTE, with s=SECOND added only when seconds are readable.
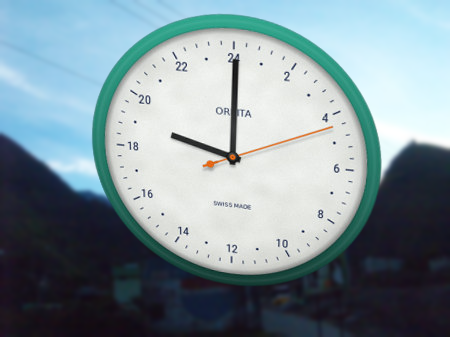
h=19 m=0 s=11
